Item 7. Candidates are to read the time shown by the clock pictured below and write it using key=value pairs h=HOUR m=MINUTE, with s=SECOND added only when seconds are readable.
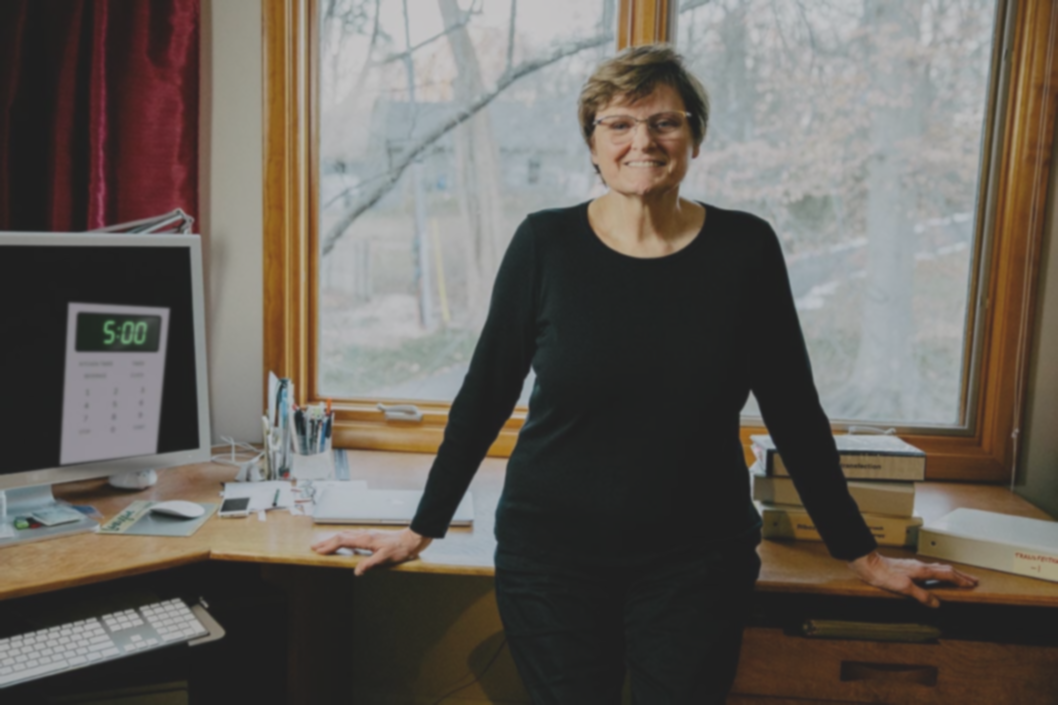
h=5 m=0
